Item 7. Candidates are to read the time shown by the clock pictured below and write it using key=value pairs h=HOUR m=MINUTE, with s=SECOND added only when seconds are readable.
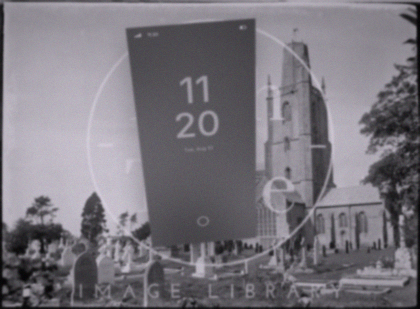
h=11 m=20
